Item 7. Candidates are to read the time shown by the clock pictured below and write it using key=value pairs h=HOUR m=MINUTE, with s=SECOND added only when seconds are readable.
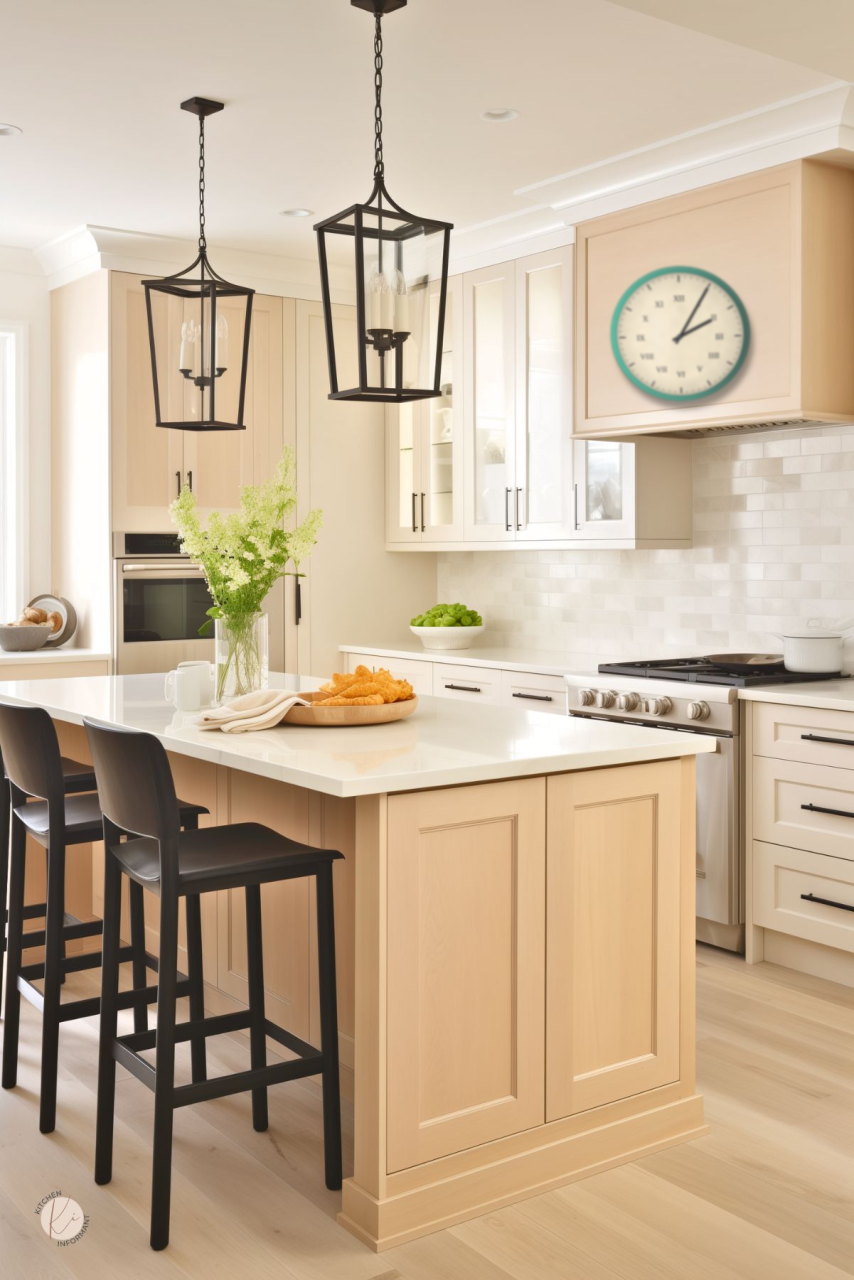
h=2 m=5
